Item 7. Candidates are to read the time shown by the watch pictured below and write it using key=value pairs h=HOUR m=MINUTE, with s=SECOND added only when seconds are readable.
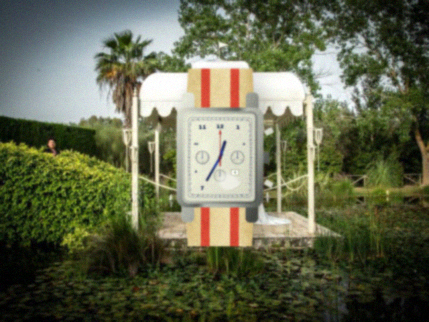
h=12 m=35
